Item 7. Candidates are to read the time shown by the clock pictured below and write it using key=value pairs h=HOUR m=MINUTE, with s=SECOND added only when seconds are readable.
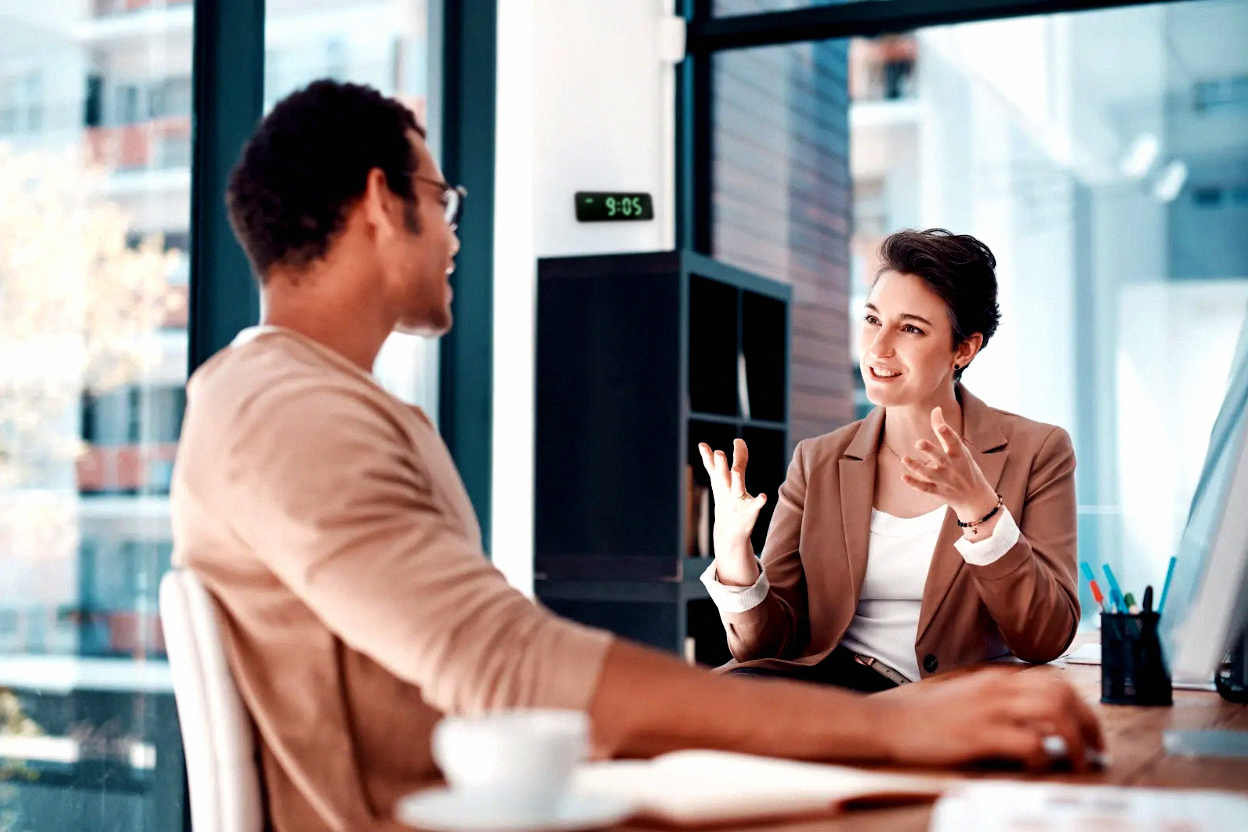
h=9 m=5
